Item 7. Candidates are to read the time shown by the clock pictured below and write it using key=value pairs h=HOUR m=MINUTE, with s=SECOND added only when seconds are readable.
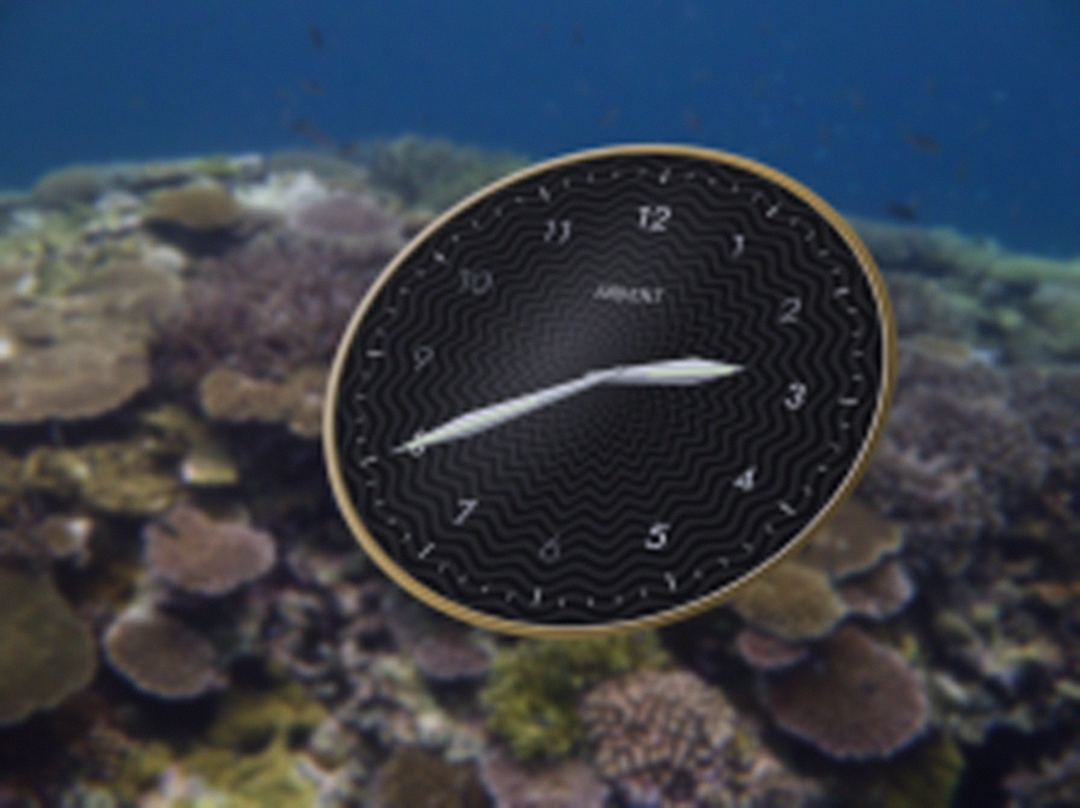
h=2 m=40
